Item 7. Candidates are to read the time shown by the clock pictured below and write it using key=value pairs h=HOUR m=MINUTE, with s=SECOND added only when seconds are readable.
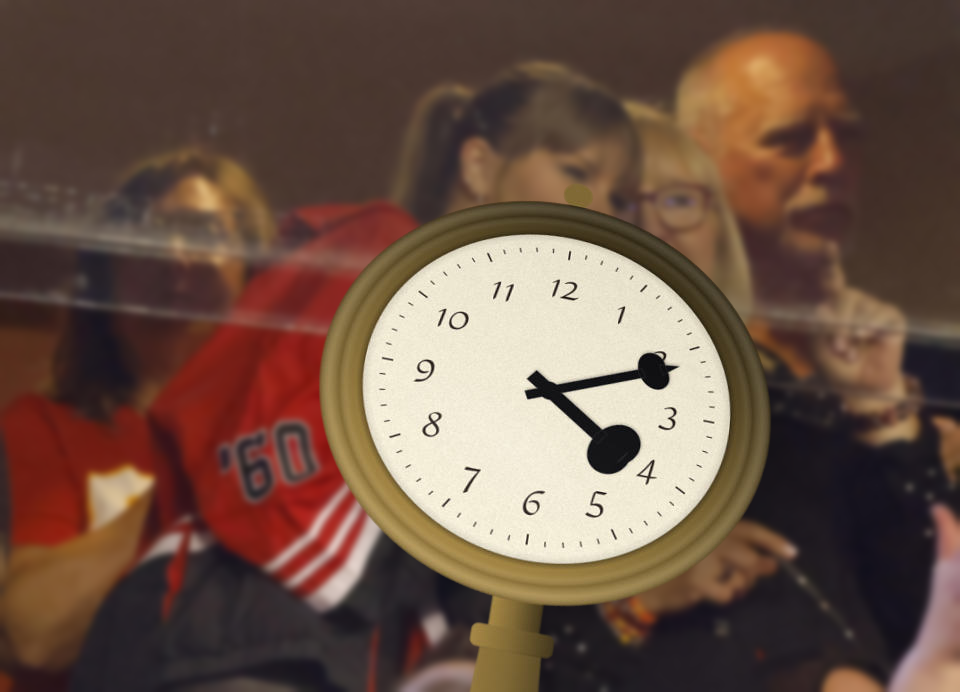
h=4 m=11
